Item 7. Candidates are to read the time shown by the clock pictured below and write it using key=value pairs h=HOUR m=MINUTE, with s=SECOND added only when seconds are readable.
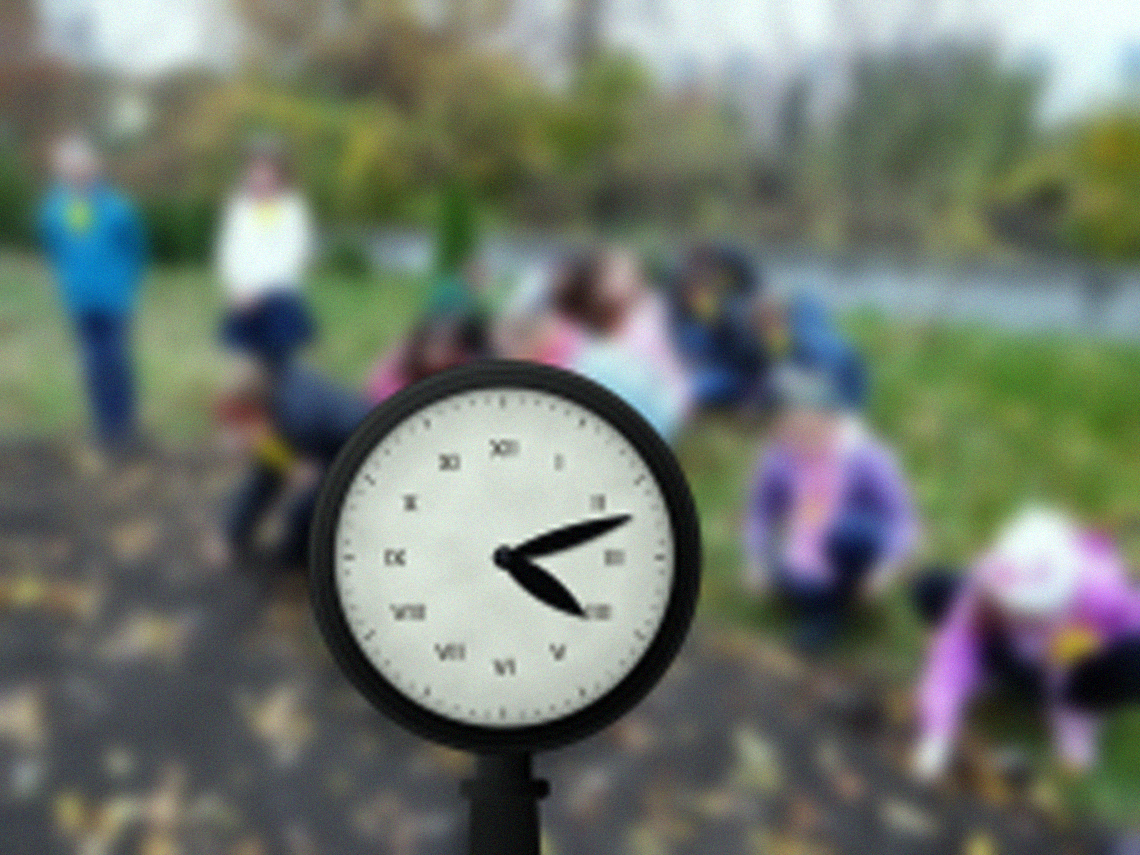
h=4 m=12
